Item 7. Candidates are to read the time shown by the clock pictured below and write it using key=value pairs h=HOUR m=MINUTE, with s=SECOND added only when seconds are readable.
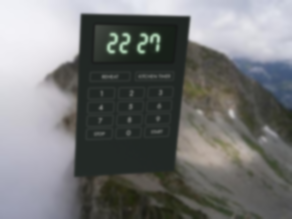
h=22 m=27
